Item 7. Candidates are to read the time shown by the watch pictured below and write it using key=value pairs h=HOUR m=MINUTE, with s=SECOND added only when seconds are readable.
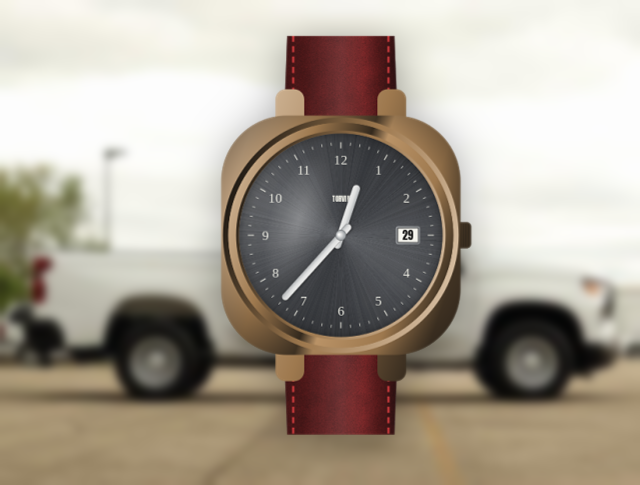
h=12 m=37
